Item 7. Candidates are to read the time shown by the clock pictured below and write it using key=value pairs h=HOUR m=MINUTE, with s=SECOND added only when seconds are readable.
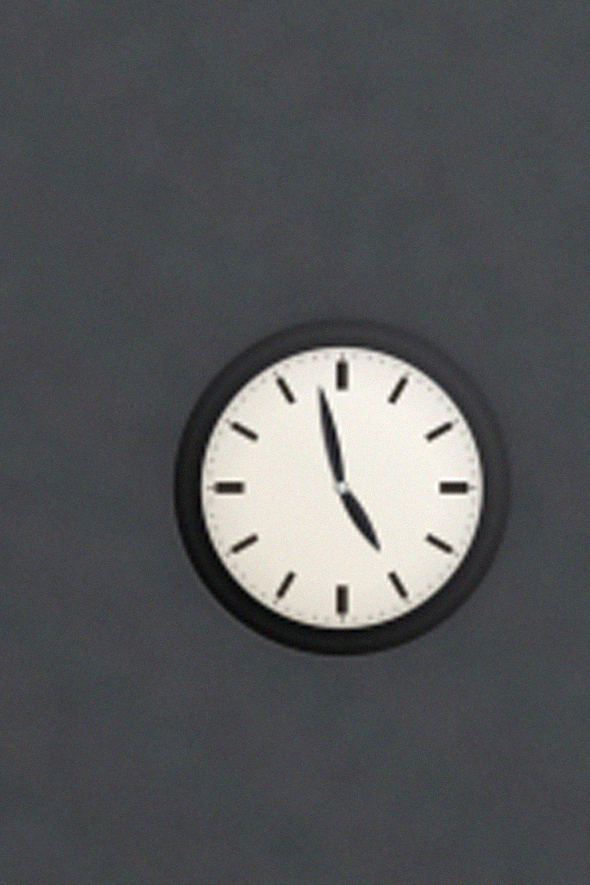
h=4 m=58
